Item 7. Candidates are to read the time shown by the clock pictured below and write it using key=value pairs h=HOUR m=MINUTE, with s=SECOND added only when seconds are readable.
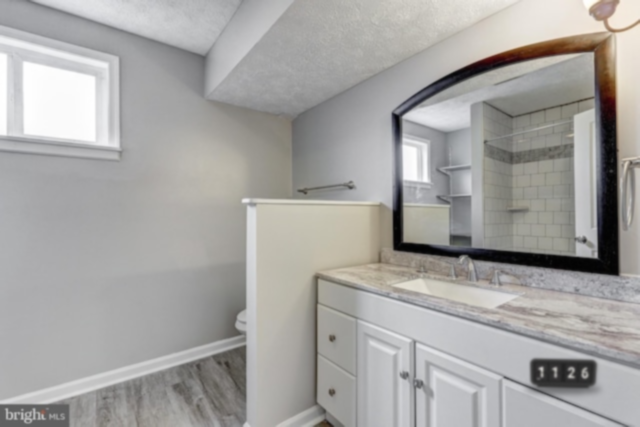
h=11 m=26
